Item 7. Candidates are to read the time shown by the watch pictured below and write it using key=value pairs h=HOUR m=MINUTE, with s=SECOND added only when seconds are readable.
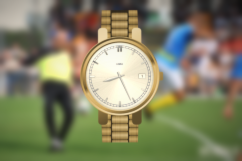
h=8 m=26
